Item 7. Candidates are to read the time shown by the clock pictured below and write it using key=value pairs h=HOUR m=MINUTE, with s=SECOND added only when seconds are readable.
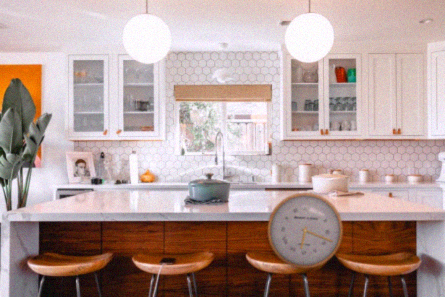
h=6 m=18
